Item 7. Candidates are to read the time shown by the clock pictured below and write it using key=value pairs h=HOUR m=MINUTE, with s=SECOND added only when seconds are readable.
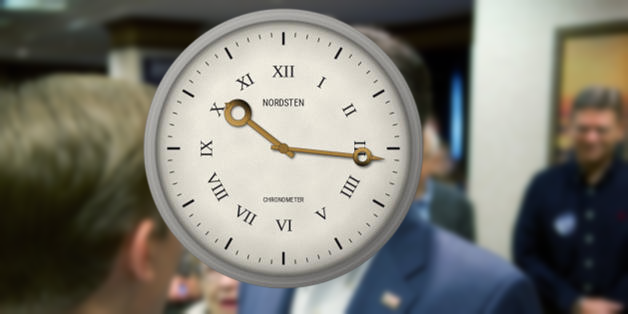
h=10 m=16
